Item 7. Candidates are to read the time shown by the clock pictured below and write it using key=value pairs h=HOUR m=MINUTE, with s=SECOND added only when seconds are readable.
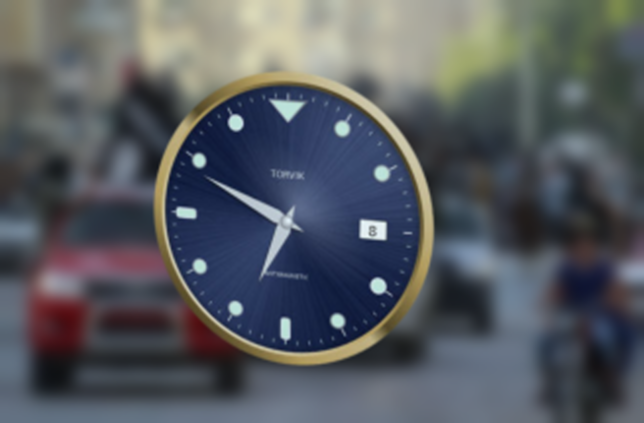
h=6 m=49
